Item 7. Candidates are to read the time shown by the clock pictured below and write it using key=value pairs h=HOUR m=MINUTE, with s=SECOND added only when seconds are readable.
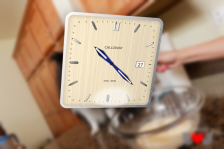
h=10 m=22
